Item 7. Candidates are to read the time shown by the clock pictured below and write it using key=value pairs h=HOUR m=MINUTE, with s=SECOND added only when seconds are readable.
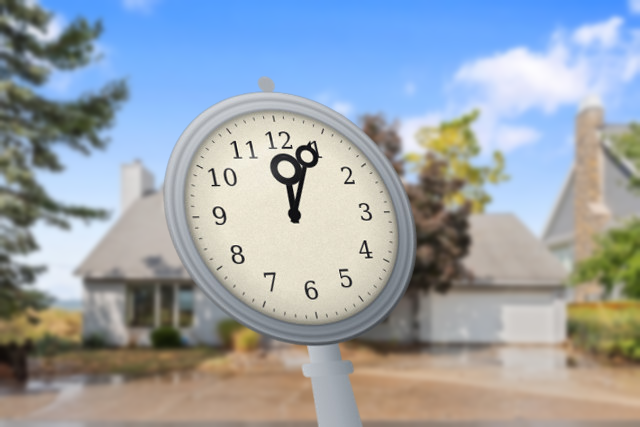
h=12 m=4
